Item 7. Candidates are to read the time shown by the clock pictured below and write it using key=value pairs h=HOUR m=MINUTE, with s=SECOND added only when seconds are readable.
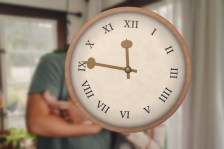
h=11 m=46
